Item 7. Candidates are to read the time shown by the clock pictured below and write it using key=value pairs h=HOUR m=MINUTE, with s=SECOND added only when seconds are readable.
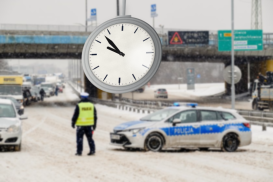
h=9 m=53
